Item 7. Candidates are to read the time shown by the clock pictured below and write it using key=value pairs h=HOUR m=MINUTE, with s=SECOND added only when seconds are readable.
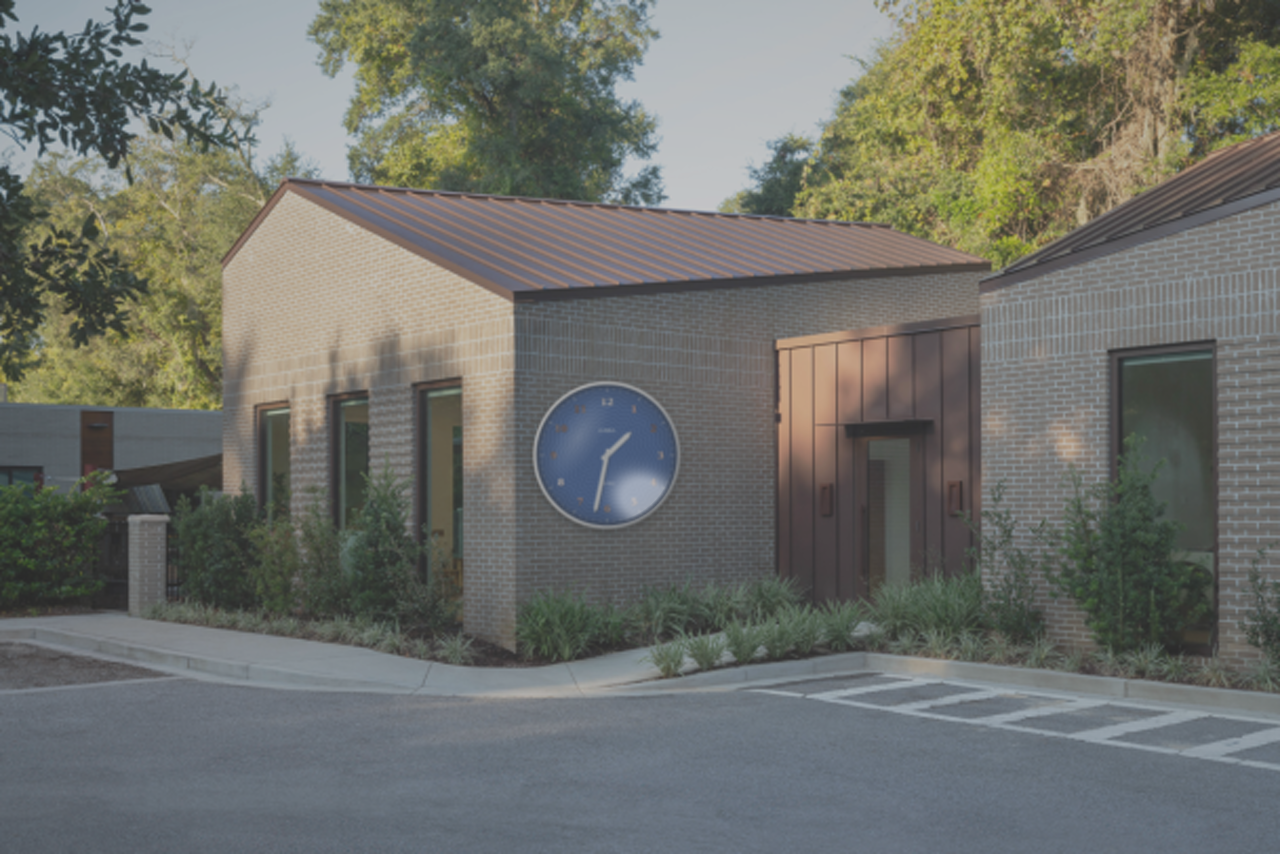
h=1 m=32
